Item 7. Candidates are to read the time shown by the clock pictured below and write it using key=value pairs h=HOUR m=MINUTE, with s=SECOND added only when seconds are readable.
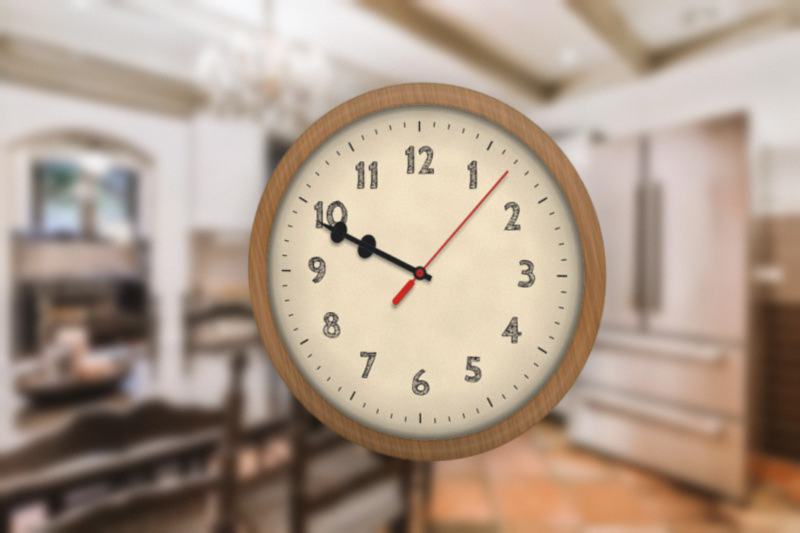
h=9 m=49 s=7
